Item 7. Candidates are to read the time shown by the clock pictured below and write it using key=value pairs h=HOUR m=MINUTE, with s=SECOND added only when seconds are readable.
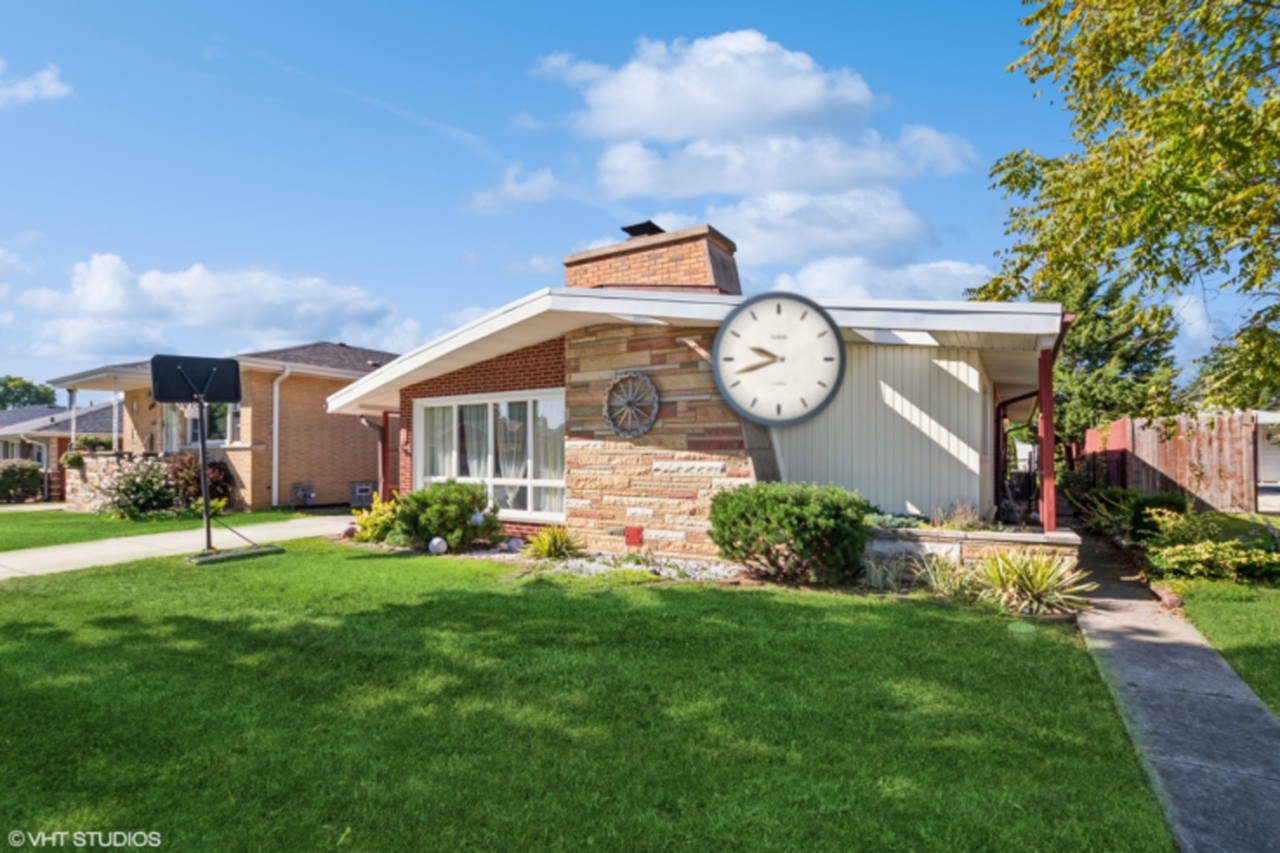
h=9 m=42
